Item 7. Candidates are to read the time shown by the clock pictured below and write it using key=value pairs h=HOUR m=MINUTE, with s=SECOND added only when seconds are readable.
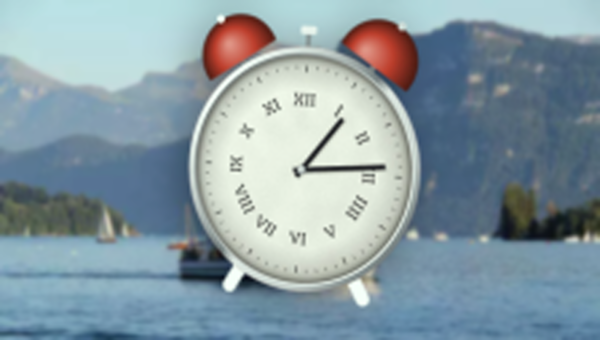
h=1 m=14
